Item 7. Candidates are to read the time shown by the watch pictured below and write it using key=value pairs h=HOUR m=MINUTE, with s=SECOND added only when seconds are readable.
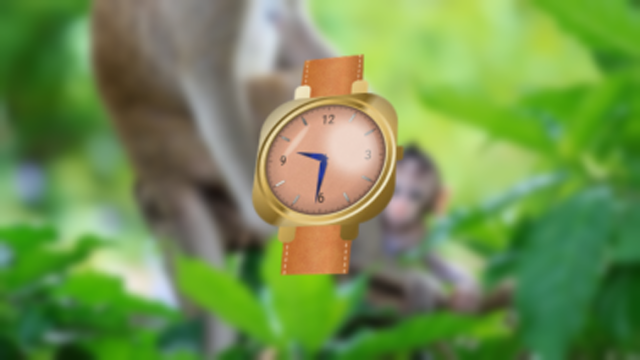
h=9 m=31
